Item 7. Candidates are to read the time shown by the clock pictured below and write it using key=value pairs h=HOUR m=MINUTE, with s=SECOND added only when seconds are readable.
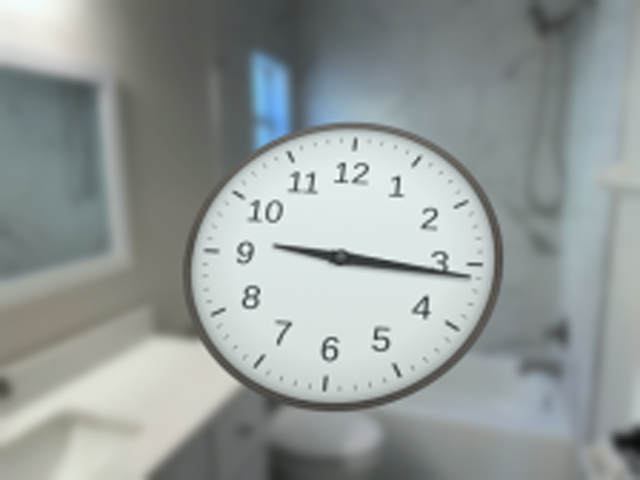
h=9 m=16
